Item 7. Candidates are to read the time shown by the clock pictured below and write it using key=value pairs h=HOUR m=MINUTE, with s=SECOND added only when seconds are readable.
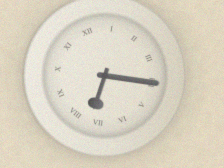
h=7 m=20
